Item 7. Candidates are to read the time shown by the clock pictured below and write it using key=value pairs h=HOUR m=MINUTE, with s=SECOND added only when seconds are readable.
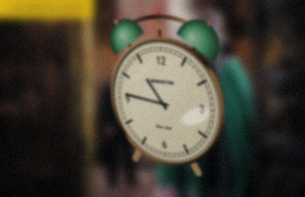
h=10 m=46
